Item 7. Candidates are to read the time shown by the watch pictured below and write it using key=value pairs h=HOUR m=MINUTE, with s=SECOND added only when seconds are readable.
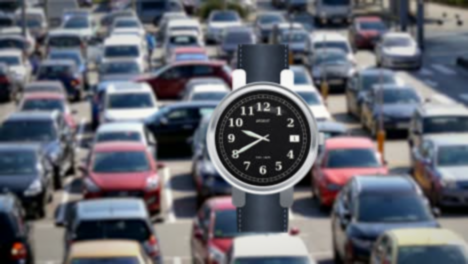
h=9 m=40
